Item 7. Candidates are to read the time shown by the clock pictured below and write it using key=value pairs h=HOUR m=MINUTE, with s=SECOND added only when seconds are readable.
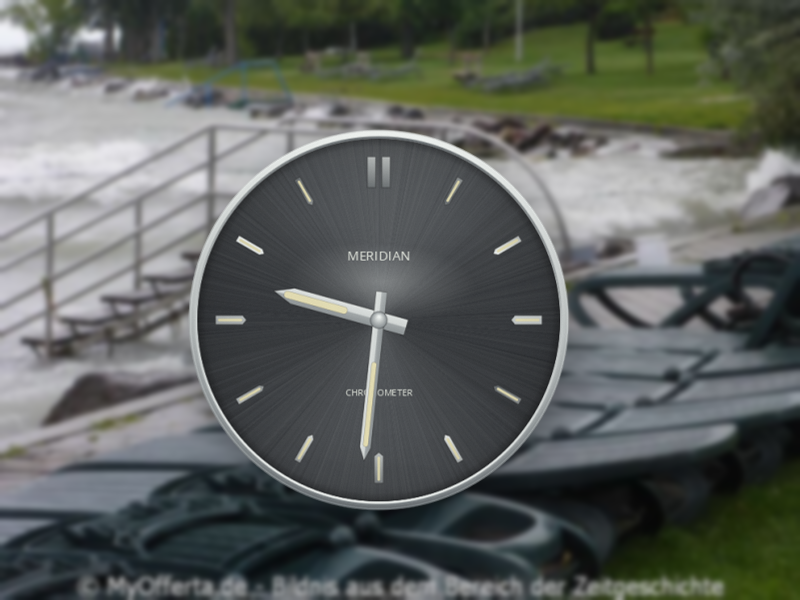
h=9 m=31
